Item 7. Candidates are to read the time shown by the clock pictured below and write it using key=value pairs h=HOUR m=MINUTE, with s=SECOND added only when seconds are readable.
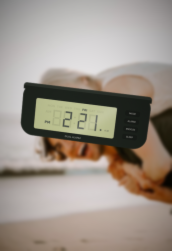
h=2 m=21
